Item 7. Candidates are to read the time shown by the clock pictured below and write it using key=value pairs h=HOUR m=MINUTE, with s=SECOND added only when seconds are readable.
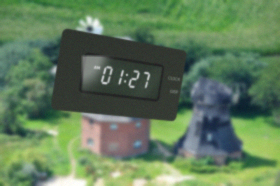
h=1 m=27
